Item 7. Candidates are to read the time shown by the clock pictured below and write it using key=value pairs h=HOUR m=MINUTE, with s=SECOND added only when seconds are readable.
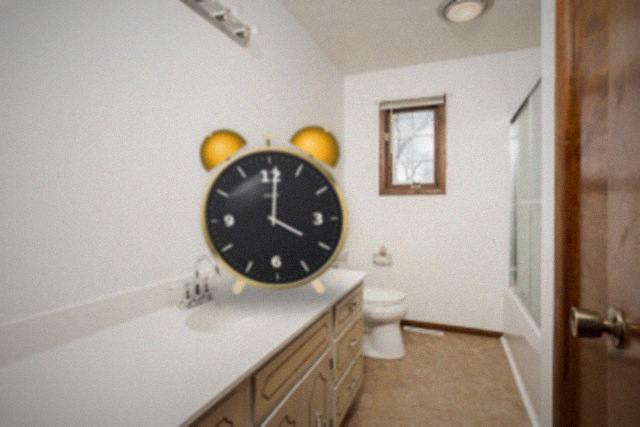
h=4 m=1
